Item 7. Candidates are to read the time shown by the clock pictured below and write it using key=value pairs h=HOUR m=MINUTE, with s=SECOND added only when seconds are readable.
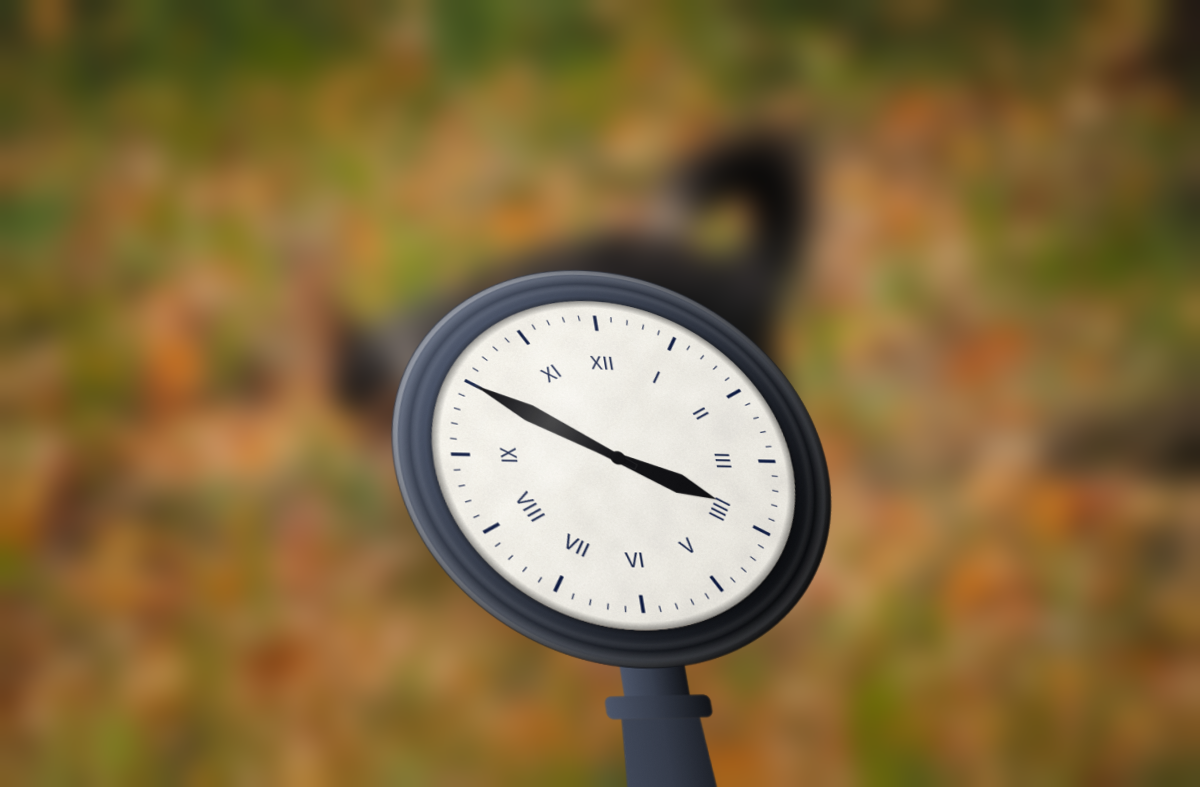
h=3 m=50
